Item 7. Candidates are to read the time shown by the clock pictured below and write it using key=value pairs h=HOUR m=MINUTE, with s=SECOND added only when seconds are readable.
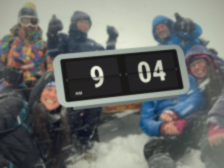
h=9 m=4
